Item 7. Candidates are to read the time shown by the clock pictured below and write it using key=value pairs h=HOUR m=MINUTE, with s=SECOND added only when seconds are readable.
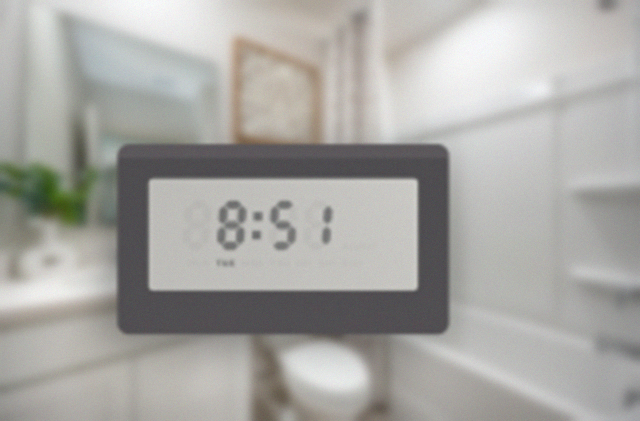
h=8 m=51
